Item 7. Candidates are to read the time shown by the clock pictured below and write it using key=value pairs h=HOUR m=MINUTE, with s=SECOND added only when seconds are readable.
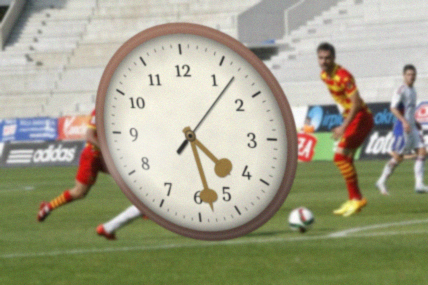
h=4 m=28 s=7
